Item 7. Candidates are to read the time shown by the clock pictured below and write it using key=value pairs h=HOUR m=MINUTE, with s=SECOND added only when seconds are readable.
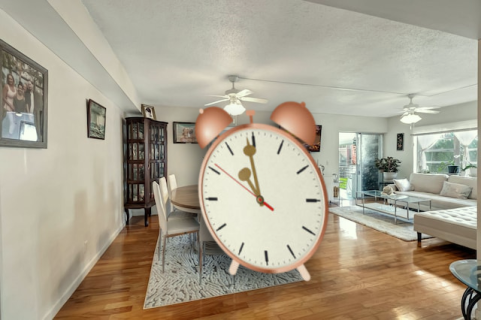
h=10 m=58 s=51
